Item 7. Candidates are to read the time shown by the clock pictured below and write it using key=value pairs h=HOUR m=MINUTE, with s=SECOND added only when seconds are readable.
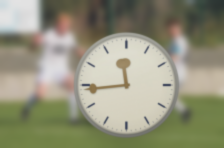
h=11 m=44
